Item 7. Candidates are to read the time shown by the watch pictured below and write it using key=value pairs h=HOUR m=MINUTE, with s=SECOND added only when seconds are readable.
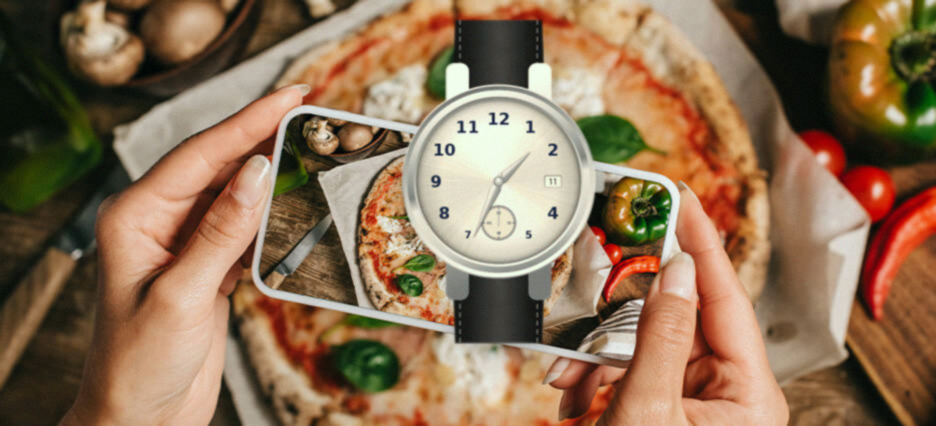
h=1 m=34
